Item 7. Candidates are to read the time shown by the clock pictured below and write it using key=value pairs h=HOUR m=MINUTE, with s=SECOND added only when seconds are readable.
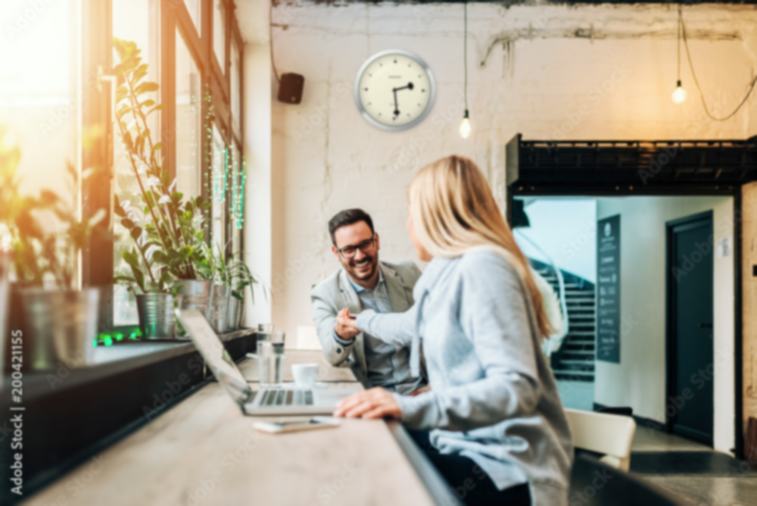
h=2 m=29
